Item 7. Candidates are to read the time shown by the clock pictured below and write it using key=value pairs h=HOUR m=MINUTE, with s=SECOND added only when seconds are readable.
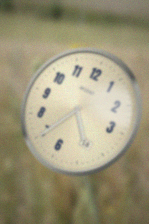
h=4 m=35
